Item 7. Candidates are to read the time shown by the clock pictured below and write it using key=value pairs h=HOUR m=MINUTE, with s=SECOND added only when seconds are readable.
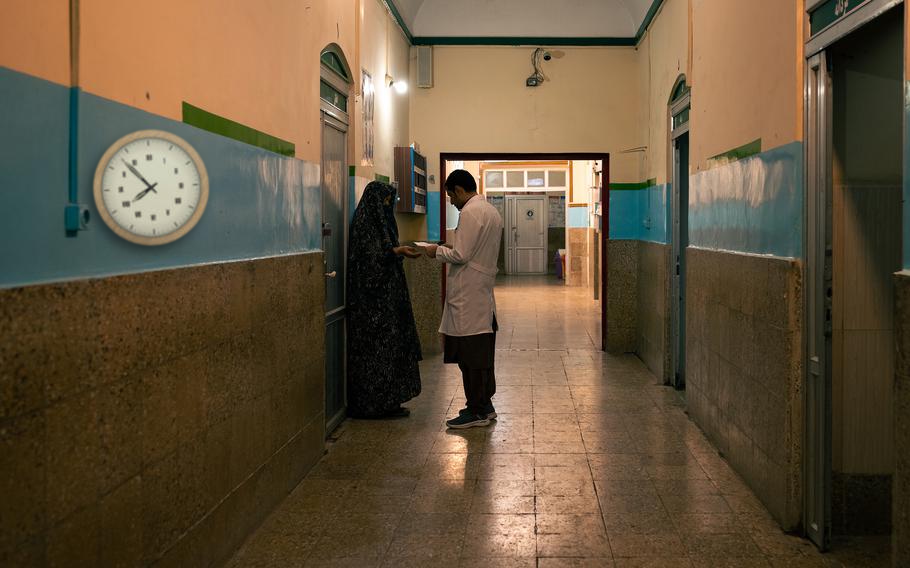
h=7 m=53
